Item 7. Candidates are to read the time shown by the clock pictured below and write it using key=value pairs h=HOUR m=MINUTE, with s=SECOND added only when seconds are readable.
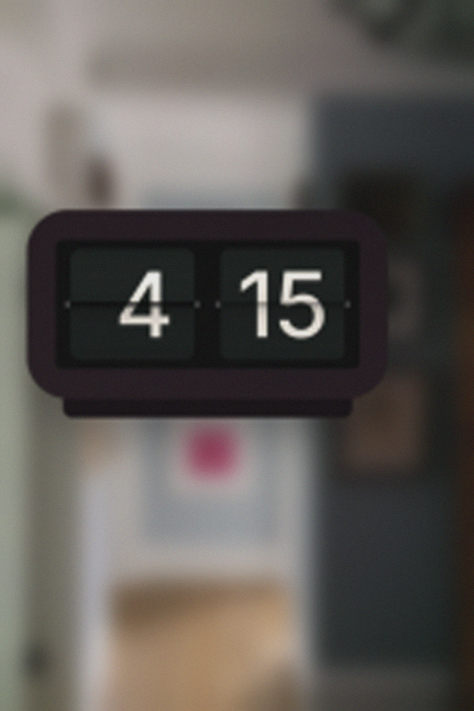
h=4 m=15
